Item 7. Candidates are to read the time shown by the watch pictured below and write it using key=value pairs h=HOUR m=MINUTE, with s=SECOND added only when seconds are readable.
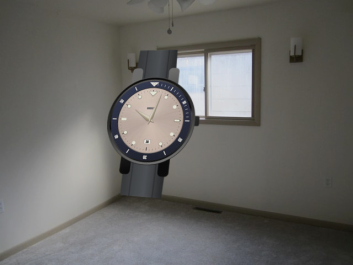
h=10 m=3
